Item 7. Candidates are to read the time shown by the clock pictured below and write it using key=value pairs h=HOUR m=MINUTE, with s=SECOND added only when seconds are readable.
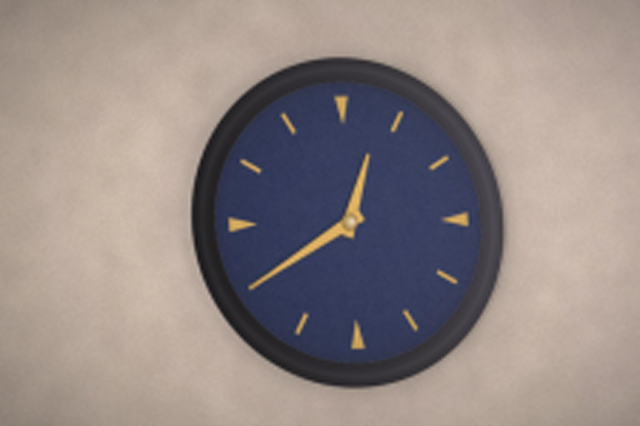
h=12 m=40
